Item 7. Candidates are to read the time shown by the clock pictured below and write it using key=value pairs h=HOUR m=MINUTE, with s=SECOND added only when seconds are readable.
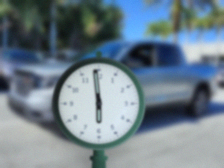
h=5 m=59
